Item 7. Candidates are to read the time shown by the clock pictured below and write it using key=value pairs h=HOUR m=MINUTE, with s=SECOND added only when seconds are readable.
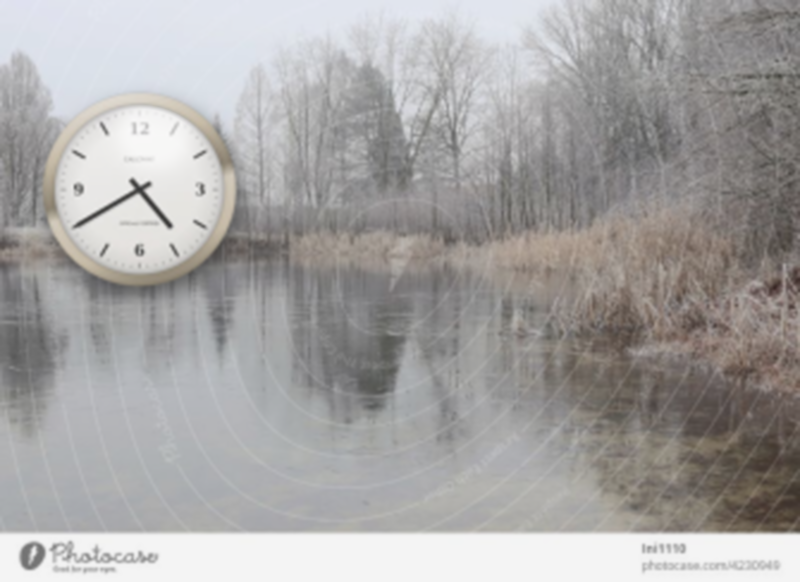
h=4 m=40
